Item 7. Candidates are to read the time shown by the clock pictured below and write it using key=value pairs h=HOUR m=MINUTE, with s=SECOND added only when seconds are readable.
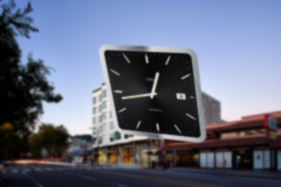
h=12 m=43
